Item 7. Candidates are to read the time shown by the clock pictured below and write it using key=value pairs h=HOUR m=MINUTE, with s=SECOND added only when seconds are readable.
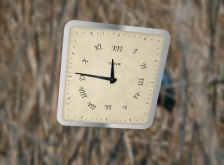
h=11 m=46
